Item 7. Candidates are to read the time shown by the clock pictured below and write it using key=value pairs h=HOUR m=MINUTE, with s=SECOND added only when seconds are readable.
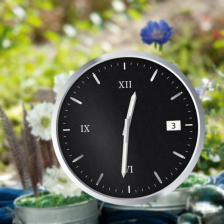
h=12 m=31
